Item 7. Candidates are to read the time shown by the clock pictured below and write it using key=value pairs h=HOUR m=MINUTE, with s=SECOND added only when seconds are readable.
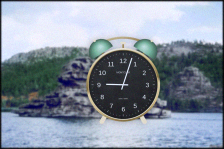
h=9 m=3
